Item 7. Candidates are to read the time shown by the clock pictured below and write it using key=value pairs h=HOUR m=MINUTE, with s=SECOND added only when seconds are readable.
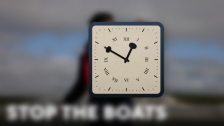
h=12 m=50
